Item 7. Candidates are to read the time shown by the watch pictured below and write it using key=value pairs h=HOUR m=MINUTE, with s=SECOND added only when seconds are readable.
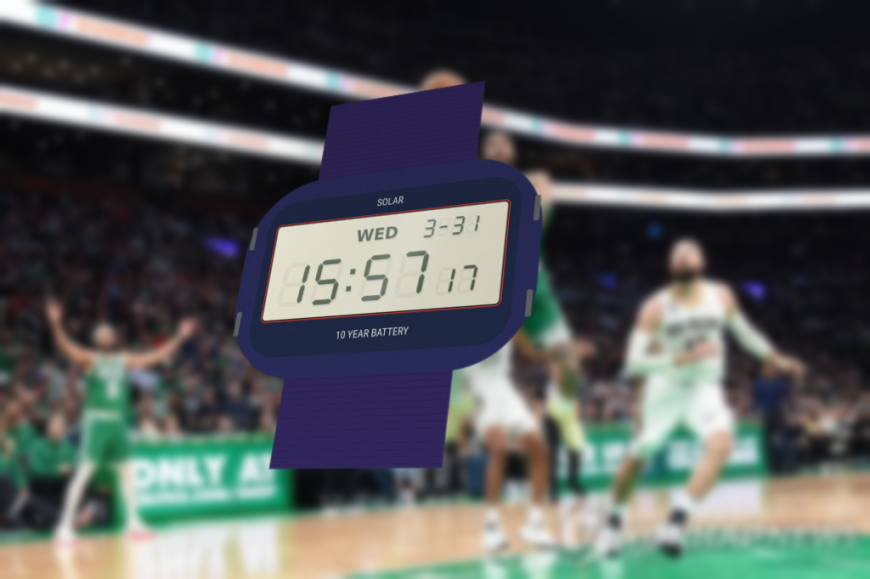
h=15 m=57 s=17
